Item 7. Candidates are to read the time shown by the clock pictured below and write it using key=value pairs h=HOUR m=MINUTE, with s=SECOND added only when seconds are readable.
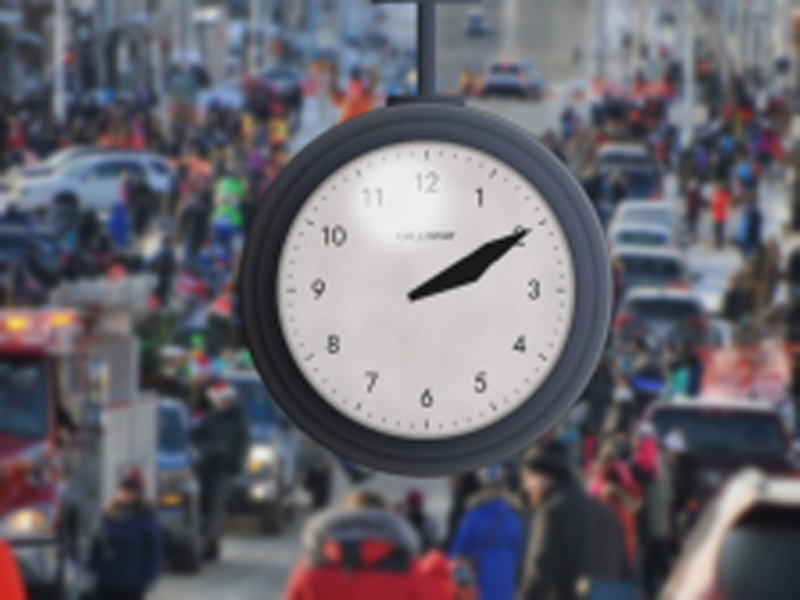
h=2 m=10
